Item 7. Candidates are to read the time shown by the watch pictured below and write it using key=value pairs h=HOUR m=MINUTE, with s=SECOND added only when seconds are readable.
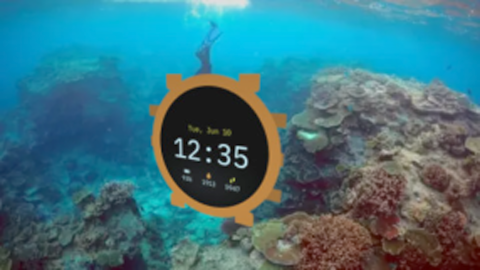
h=12 m=35
